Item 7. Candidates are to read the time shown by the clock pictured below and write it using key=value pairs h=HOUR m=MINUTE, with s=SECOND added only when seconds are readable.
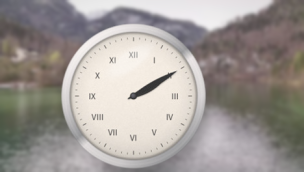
h=2 m=10
